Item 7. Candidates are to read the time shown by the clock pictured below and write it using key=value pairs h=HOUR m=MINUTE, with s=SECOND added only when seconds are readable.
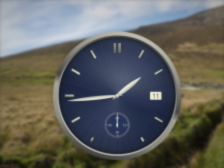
h=1 m=44
